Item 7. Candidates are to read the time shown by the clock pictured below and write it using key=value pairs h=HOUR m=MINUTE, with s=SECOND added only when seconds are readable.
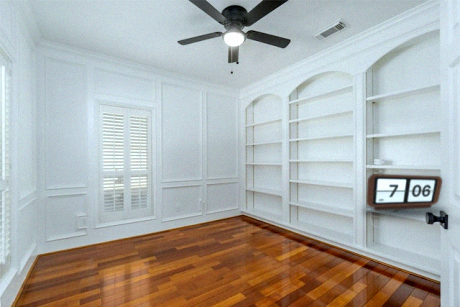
h=7 m=6
